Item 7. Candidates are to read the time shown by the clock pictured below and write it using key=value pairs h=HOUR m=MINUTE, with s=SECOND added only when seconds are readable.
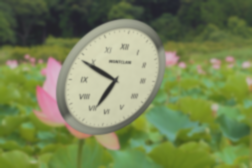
h=6 m=49
